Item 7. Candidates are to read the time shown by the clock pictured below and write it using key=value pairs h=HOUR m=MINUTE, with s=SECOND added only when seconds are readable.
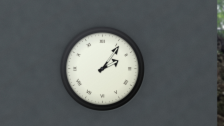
h=2 m=6
